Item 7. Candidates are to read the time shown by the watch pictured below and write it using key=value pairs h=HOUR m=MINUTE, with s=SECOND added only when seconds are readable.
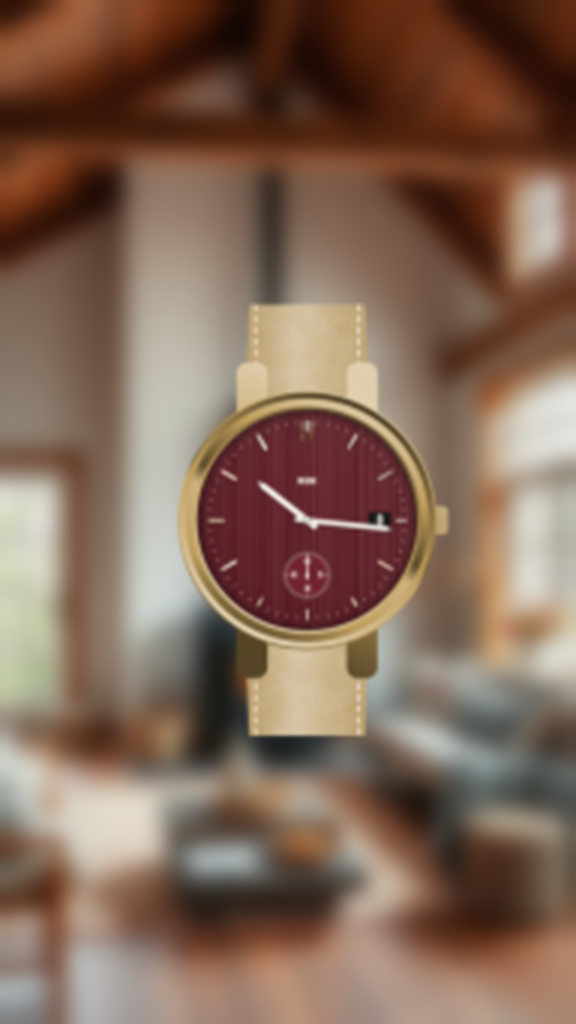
h=10 m=16
